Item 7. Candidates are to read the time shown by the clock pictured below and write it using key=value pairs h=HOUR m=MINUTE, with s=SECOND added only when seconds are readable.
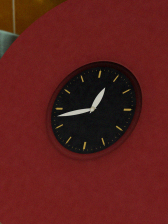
h=12 m=43
